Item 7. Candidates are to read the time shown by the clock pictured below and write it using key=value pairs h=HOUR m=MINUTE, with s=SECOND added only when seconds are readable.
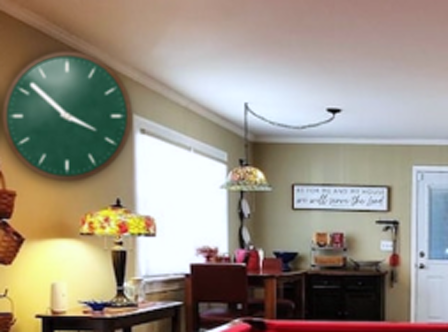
h=3 m=52
